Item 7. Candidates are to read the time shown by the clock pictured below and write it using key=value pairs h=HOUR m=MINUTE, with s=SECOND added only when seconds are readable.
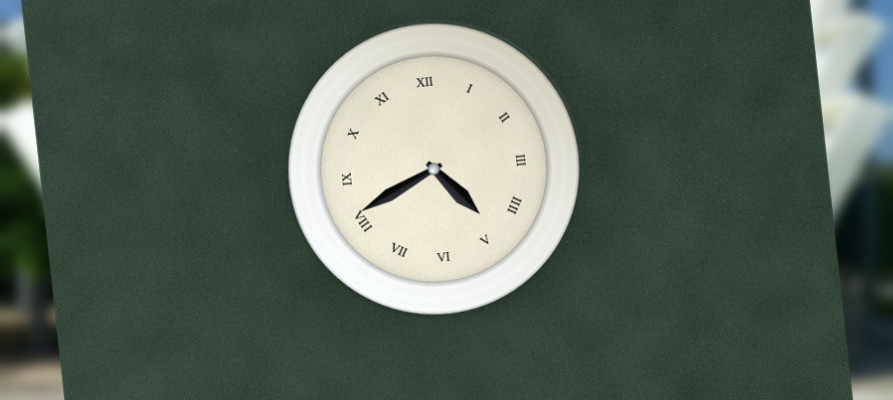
h=4 m=41
